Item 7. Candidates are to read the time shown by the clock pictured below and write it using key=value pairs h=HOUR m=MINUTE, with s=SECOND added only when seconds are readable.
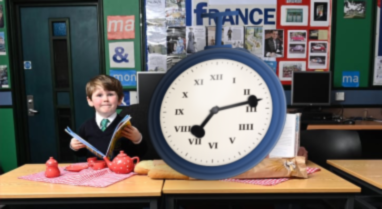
h=7 m=13
